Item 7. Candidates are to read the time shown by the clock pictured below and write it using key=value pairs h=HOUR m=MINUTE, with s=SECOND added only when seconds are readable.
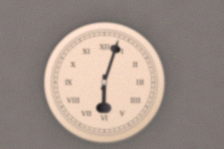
h=6 m=3
